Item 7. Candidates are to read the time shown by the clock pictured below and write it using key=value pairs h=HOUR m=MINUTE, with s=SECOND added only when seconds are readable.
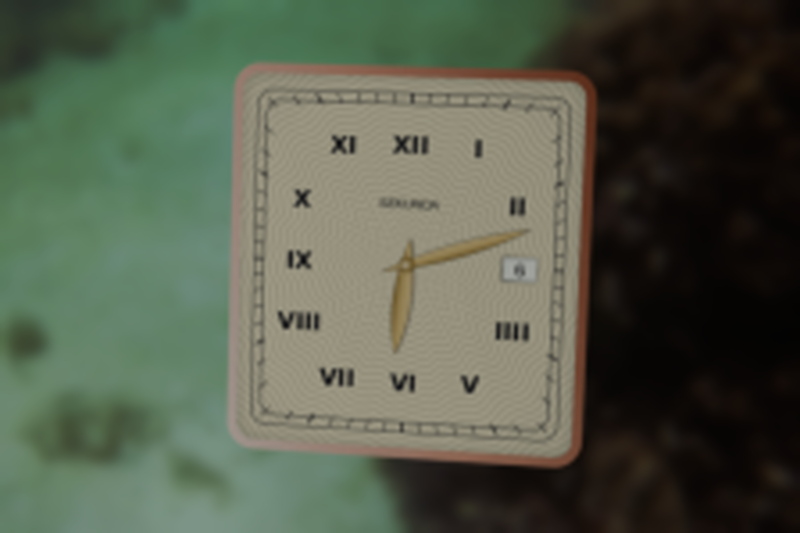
h=6 m=12
